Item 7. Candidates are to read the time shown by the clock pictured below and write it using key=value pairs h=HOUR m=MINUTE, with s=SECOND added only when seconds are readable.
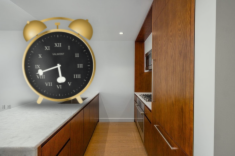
h=5 m=42
